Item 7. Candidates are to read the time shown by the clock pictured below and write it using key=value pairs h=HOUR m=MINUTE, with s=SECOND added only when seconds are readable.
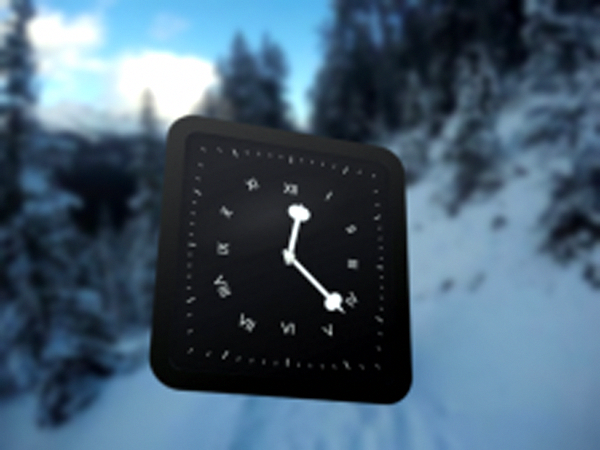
h=12 m=22
